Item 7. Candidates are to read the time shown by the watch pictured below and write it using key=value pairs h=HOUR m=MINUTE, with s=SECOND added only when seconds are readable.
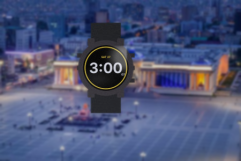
h=3 m=0
